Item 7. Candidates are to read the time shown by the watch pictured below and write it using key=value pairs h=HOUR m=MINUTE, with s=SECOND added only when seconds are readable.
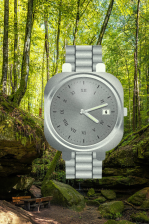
h=4 m=12
